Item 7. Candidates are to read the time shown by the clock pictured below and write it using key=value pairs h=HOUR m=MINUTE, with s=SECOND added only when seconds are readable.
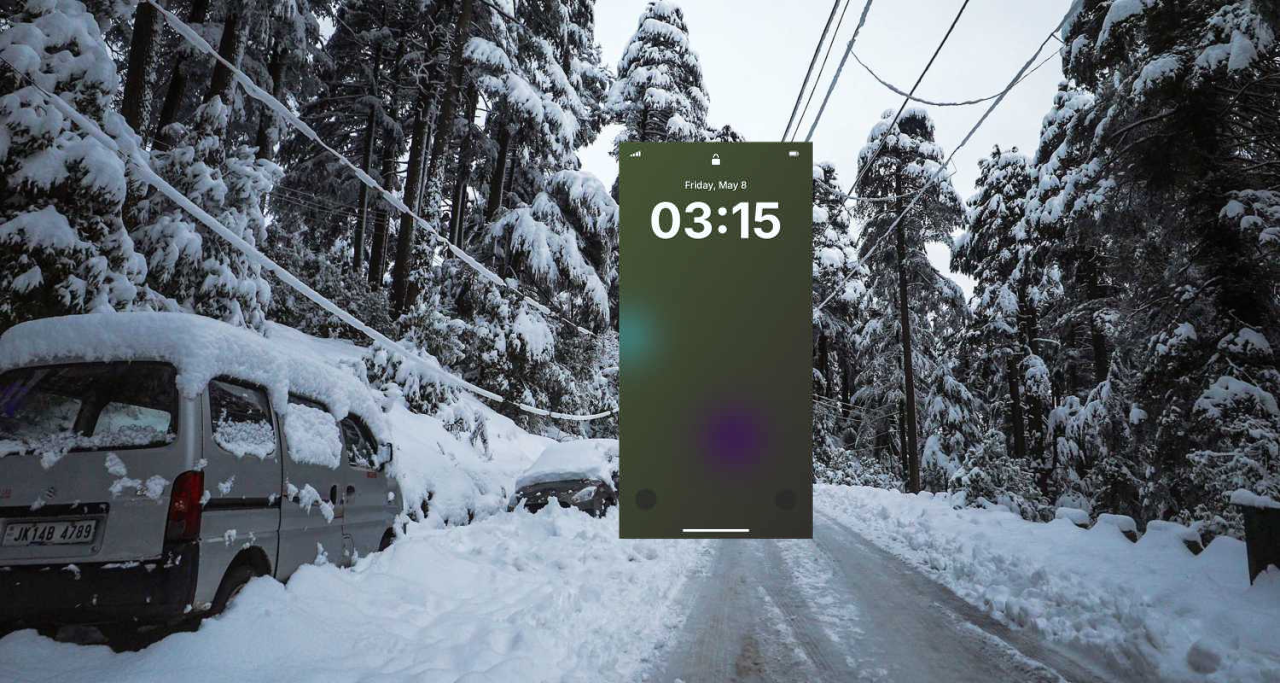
h=3 m=15
